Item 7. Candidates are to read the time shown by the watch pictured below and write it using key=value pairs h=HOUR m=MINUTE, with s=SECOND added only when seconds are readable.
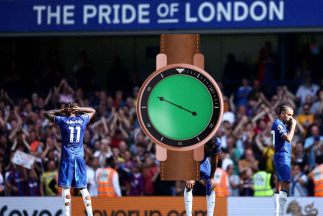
h=3 m=49
